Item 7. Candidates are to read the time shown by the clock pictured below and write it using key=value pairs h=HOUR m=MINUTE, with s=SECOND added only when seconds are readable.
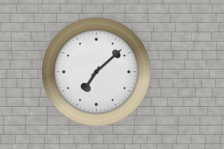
h=7 m=8
